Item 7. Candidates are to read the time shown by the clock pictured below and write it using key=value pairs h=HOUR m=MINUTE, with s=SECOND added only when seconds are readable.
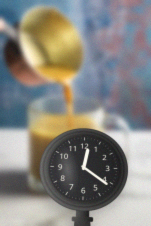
h=12 m=21
